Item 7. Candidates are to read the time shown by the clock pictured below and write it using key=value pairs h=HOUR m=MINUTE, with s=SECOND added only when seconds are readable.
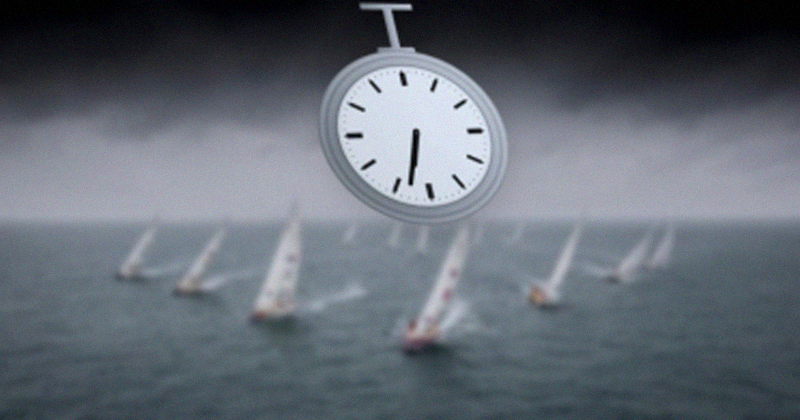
h=6 m=33
